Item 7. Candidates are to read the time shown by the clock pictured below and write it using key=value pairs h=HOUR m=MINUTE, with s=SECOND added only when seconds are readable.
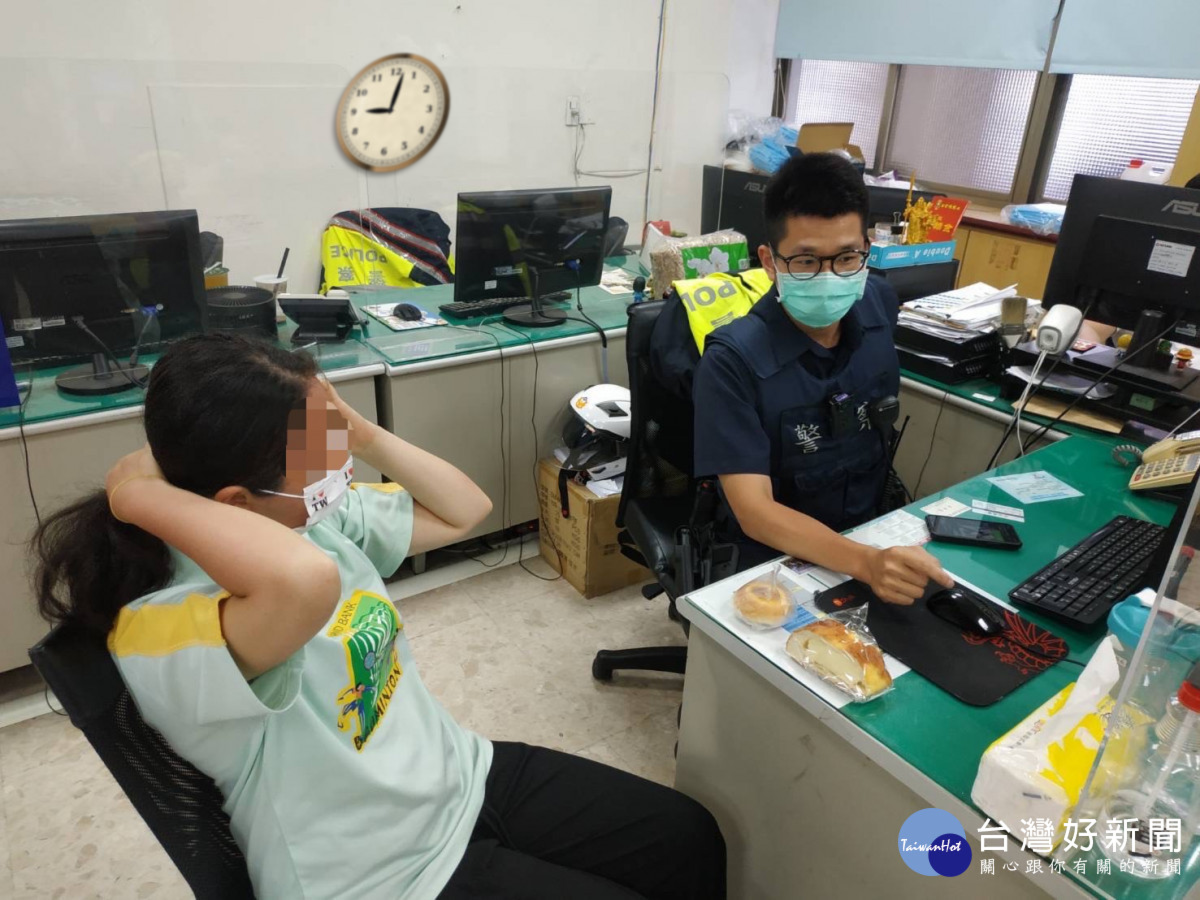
h=9 m=2
